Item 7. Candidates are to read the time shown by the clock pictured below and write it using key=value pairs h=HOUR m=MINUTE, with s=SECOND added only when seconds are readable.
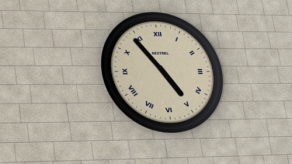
h=4 m=54
